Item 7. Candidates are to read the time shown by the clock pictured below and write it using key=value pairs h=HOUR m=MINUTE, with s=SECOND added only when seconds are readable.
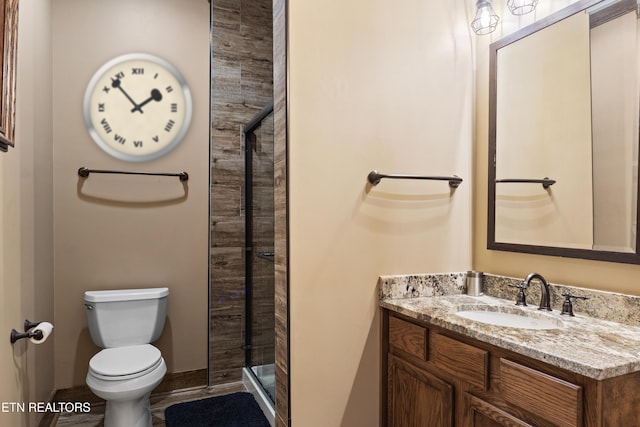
h=1 m=53
